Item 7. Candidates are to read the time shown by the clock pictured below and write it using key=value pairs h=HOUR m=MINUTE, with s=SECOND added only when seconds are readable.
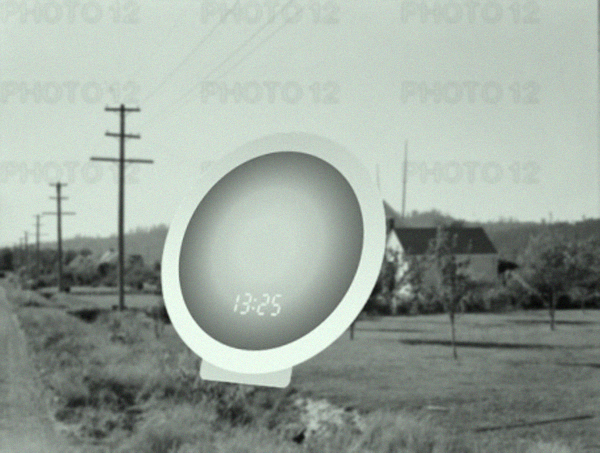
h=13 m=25
